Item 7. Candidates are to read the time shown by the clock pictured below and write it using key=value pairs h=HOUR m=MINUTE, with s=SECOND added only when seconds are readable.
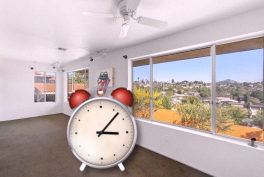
h=3 m=7
